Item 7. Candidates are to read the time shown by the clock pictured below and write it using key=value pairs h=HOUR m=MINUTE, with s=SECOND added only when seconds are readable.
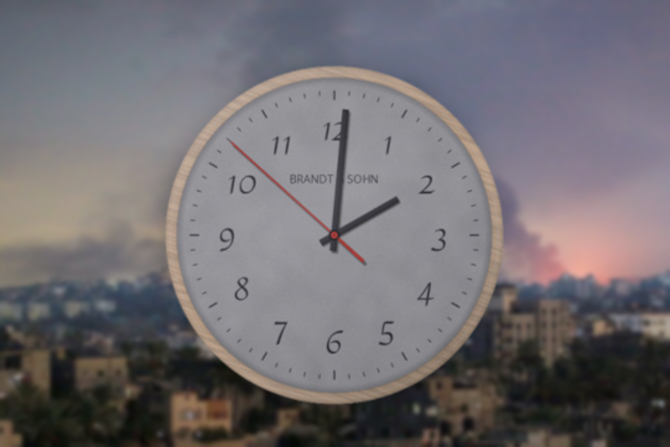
h=2 m=0 s=52
